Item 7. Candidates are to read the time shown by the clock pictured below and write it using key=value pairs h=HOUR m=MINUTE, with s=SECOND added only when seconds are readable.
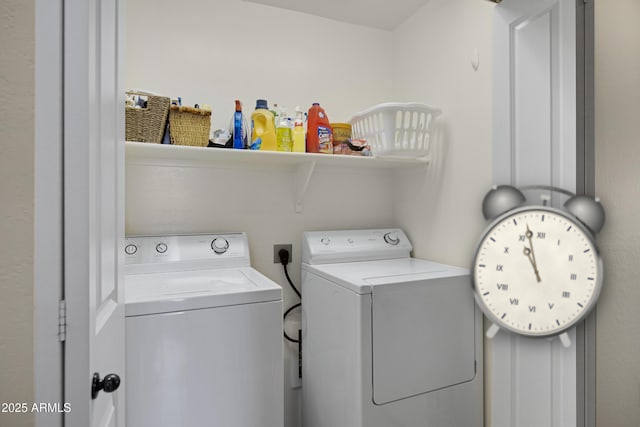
h=10 m=57
